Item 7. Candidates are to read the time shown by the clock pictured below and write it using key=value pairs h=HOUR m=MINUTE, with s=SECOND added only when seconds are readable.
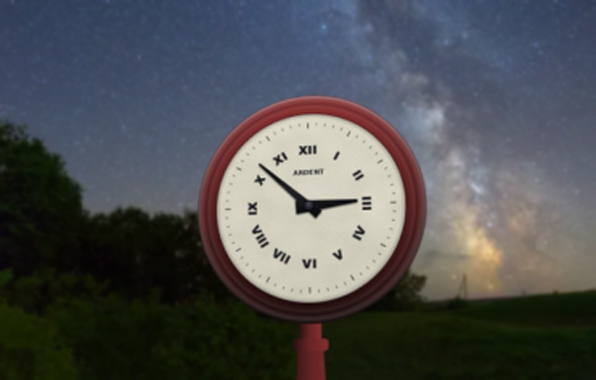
h=2 m=52
